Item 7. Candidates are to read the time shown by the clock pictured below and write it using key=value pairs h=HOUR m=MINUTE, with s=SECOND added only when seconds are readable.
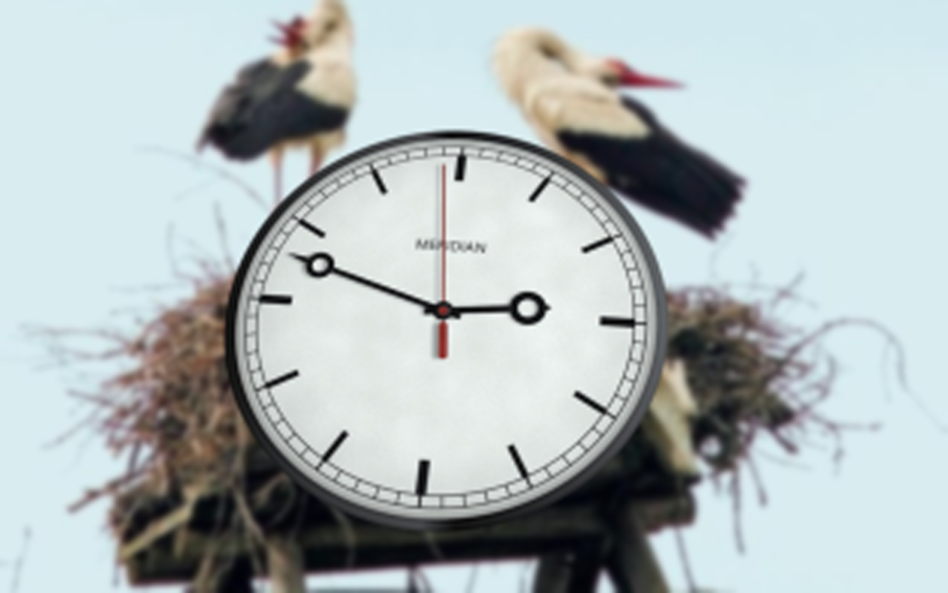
h=2 m=47 s=59
